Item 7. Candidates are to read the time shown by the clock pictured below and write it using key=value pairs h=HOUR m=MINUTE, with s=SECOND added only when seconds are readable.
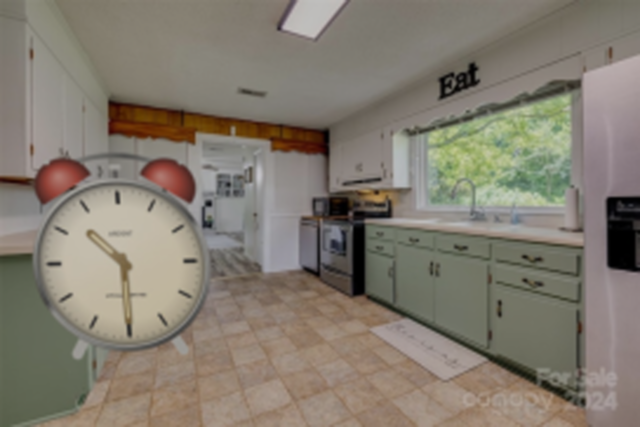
h=10 m=30
